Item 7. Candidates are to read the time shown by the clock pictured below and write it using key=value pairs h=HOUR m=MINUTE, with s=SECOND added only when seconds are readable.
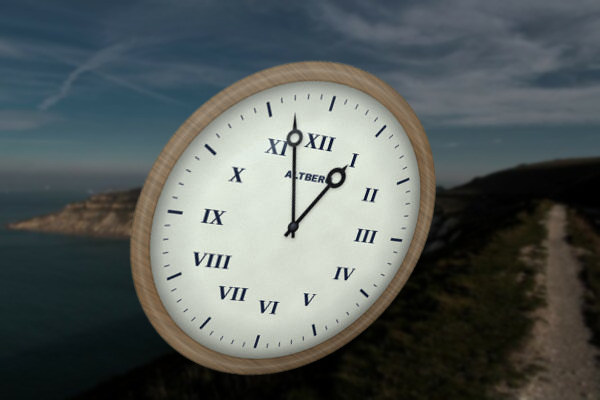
h=12 m=57
